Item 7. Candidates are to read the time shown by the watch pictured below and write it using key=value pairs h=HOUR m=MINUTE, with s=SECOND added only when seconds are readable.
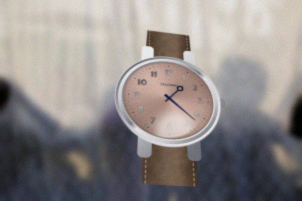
h=1 m=22
